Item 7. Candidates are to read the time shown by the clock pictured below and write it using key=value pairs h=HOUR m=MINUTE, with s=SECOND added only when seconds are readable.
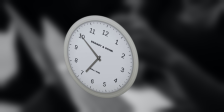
h=6 m=50
